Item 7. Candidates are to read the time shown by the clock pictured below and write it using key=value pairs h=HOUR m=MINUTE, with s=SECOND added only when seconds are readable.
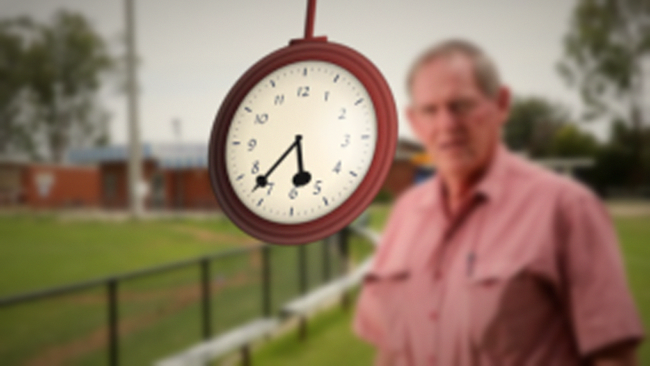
h=5 m=37
